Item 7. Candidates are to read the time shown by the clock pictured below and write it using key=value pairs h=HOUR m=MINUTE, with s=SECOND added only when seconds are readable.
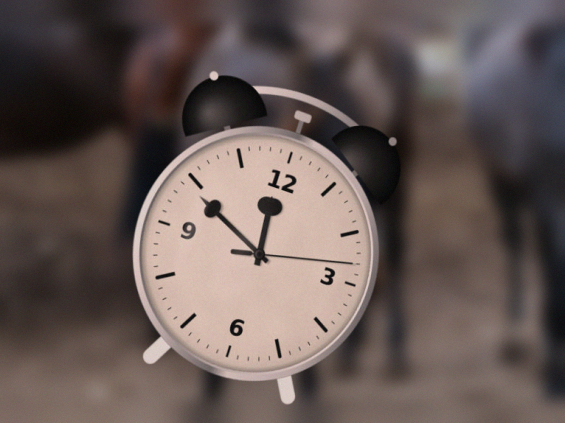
h=11 m=49 s=13
